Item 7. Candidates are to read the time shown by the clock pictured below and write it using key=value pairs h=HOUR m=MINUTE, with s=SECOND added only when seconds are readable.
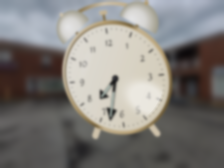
h=7 m=33
